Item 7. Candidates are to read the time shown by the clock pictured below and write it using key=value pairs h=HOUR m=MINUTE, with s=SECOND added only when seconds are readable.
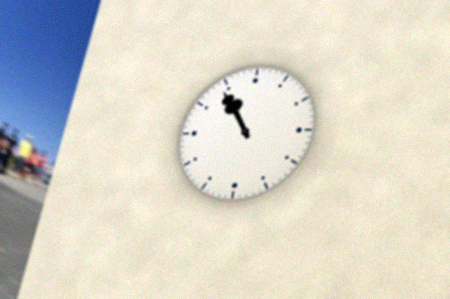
h=10 m=54
